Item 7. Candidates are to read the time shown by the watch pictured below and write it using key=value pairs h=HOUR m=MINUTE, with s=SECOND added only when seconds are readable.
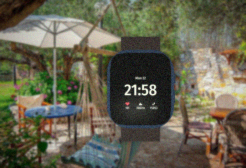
h=21 m=58
